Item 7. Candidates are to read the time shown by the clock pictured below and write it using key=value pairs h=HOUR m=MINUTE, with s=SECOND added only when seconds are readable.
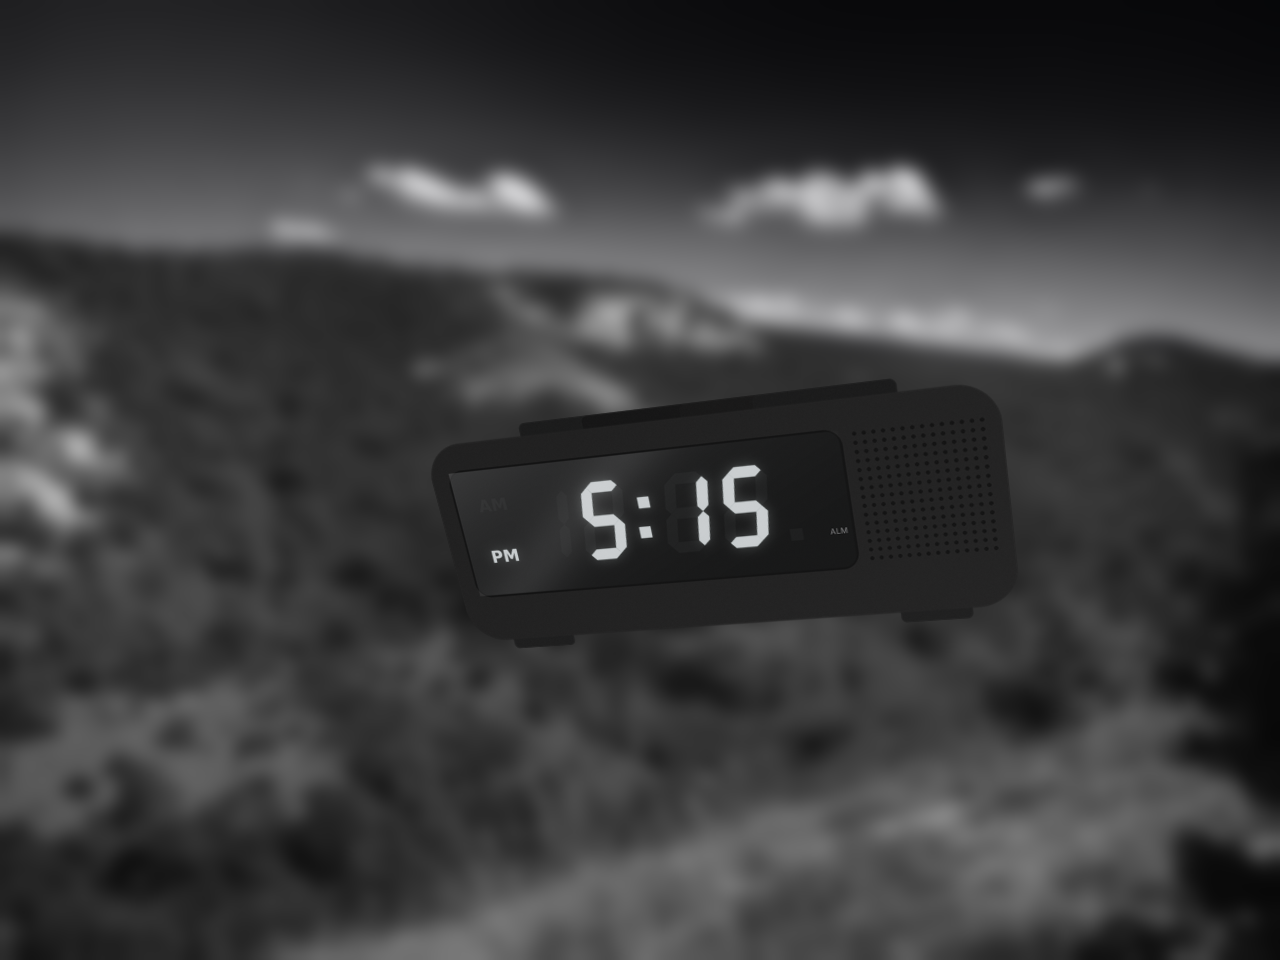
h=5 m=15
